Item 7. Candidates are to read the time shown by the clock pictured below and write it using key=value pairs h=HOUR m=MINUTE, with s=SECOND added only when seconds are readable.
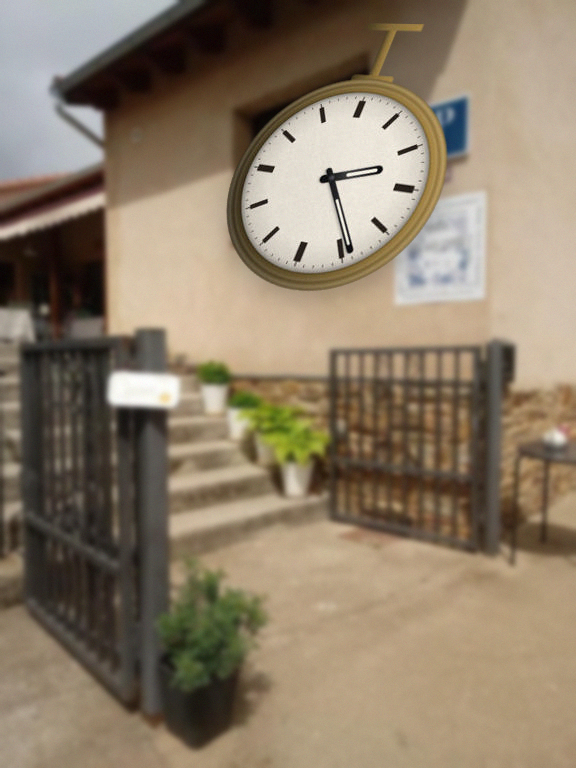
h=2 m=24
